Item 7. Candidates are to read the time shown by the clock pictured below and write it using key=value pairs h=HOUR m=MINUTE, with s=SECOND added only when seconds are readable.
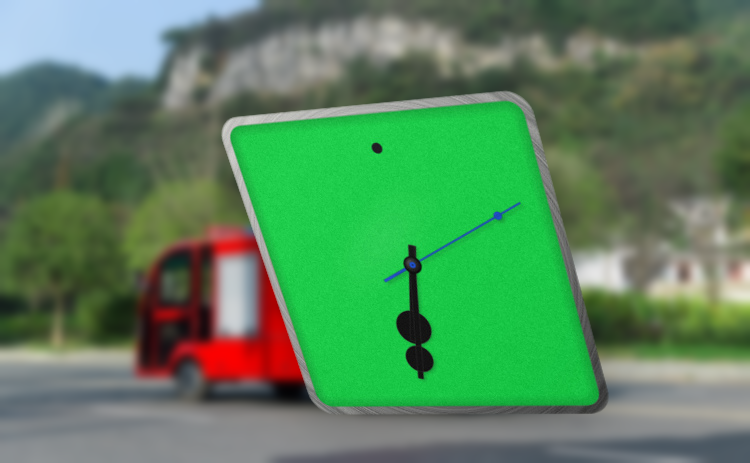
h=6 m=32 s=11
